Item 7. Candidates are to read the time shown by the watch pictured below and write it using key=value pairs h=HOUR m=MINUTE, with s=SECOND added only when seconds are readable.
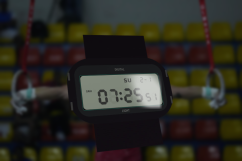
h=7 m=25 s=51
